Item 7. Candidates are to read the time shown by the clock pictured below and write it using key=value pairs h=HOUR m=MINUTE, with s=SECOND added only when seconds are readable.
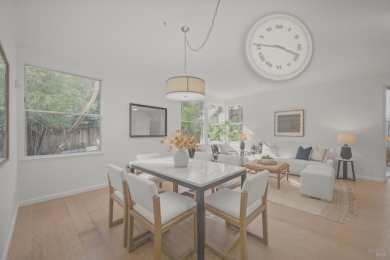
h=3 m=46
